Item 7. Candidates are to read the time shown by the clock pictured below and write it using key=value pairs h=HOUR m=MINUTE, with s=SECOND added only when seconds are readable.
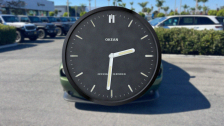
h=2 m=31
